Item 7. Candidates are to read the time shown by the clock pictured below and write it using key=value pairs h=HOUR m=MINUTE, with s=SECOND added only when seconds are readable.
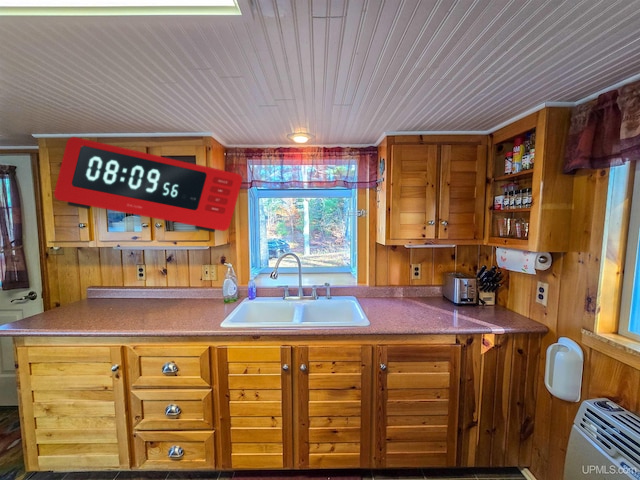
h=8 m=9 s=56
